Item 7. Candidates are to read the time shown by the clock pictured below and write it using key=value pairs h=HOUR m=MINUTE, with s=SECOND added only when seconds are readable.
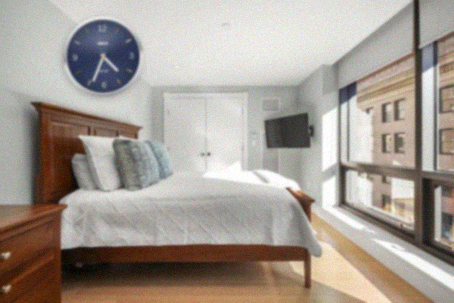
h=4 m=34
